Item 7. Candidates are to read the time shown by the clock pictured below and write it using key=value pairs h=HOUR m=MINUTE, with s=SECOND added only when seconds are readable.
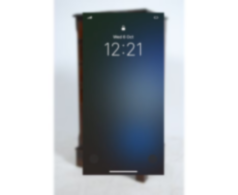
h=12 m=21
